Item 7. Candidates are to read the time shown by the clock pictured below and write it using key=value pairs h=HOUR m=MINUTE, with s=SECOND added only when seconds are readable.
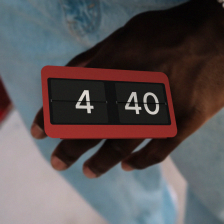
h=4 m=40
